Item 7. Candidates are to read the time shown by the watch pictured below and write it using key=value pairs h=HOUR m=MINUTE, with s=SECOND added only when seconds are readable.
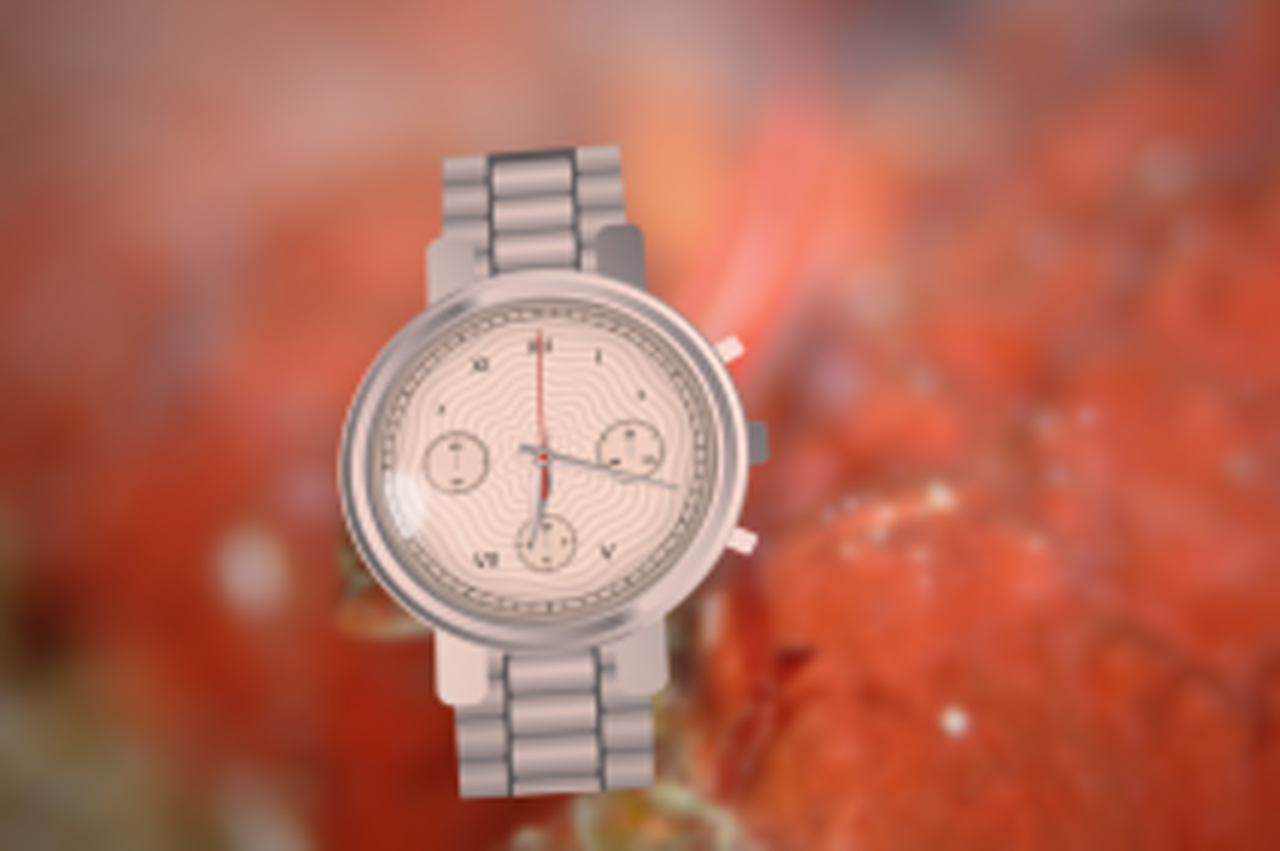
h=6 m=18
